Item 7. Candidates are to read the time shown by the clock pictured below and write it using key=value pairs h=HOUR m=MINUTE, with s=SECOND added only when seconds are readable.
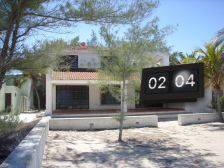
h=2 m=4
